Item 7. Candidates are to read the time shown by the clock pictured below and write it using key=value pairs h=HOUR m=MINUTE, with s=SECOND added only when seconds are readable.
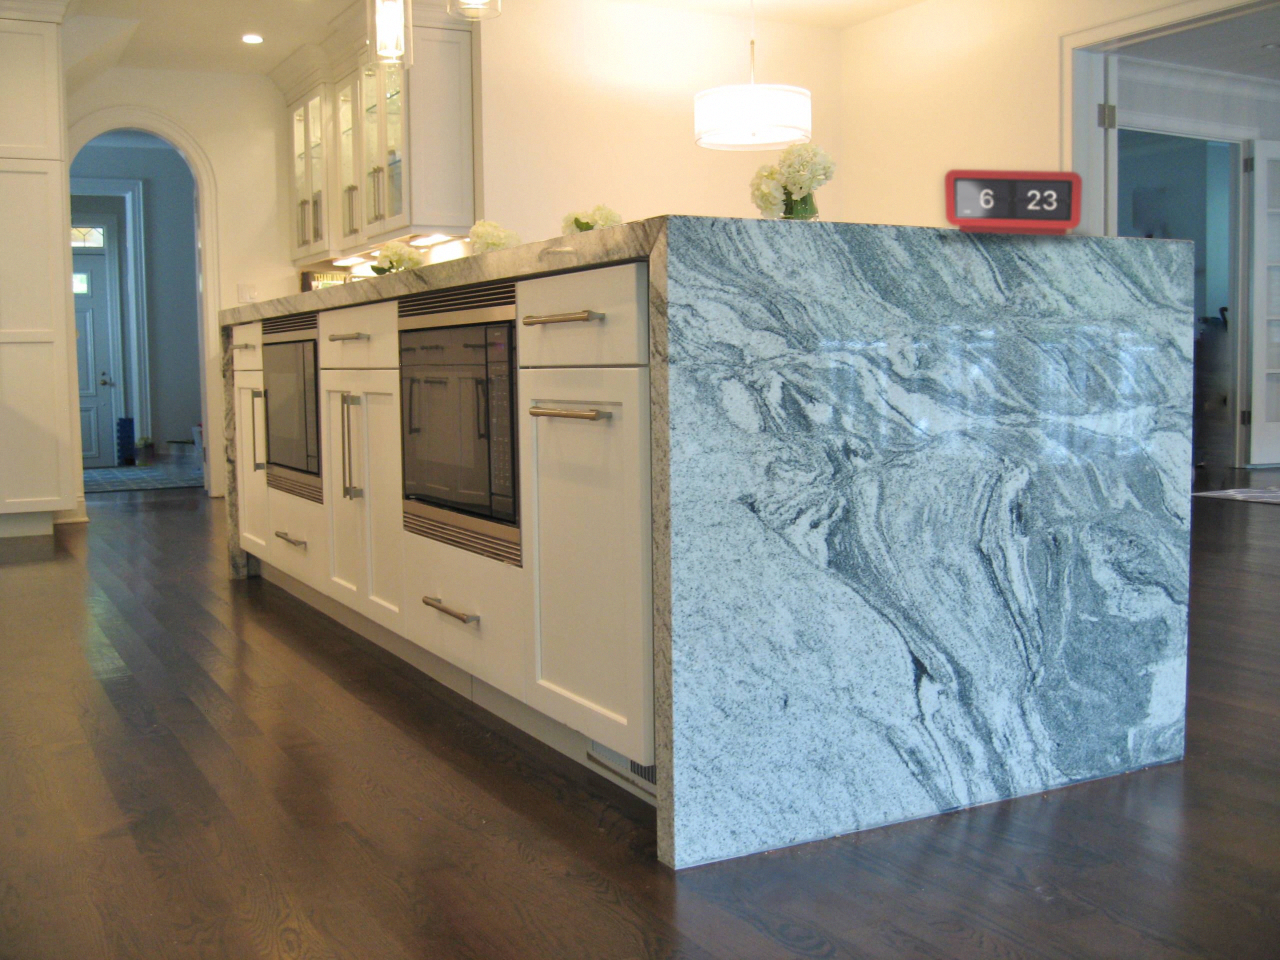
h=6 m=23
